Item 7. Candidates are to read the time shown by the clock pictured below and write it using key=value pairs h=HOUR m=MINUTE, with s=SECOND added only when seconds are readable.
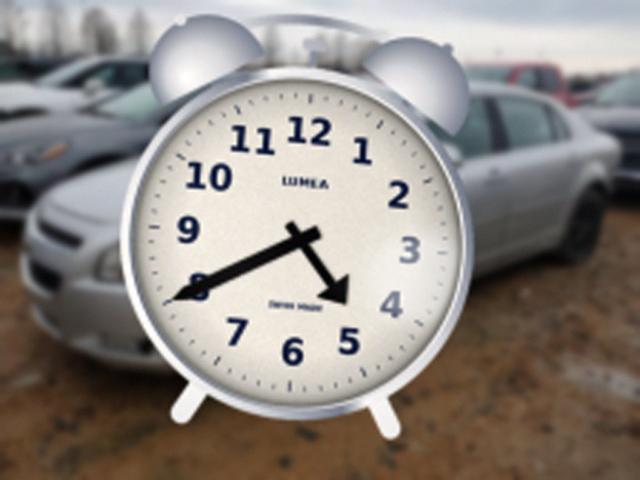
h=4 m=40
